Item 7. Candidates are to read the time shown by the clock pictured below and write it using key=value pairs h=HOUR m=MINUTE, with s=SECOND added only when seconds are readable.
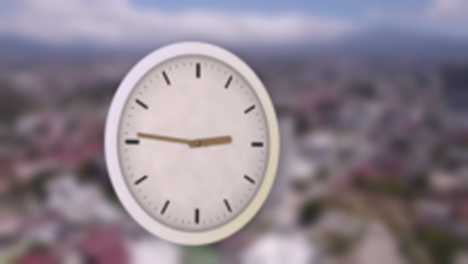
h=2 m=46
